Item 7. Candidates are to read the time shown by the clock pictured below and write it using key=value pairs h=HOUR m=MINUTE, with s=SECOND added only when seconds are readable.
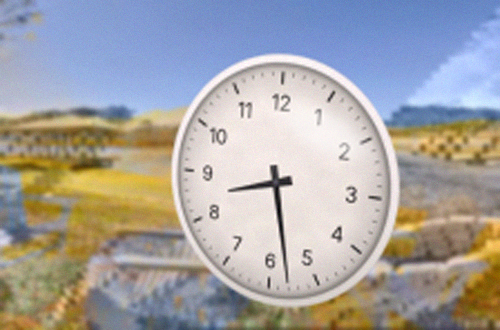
h=8 m=28
